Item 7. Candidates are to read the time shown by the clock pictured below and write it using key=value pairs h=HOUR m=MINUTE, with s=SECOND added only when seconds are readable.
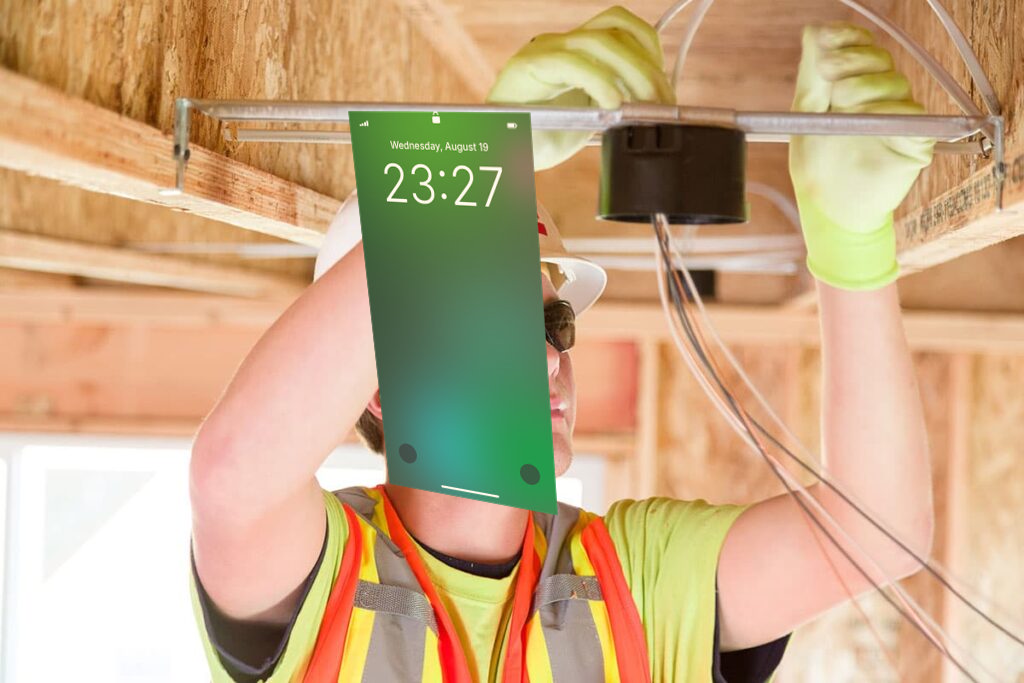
h=23 m=27
